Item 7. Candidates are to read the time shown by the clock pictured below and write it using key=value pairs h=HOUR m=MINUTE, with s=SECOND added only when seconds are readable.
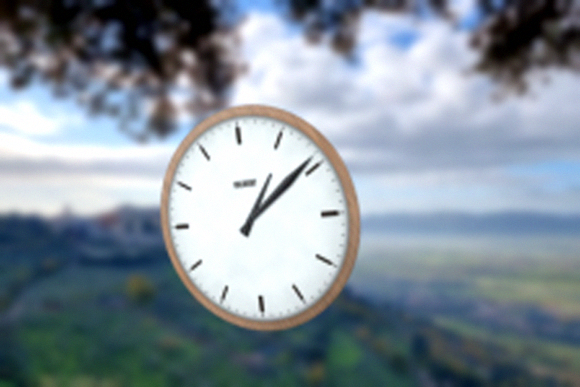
h=1 m=9
